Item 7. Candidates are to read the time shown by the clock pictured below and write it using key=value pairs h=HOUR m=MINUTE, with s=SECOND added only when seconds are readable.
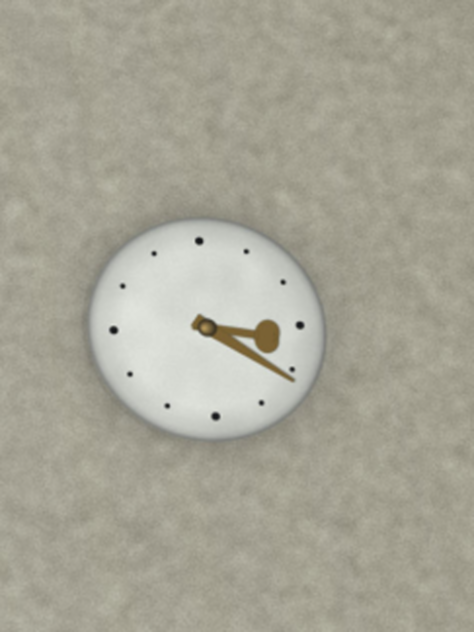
h=3 m=21
